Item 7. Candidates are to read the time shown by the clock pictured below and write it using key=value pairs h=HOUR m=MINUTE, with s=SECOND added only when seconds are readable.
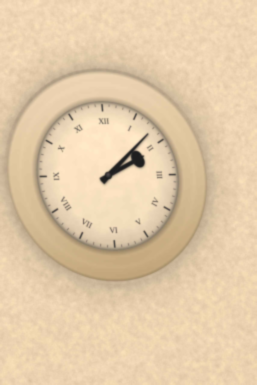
h=2 m=8
